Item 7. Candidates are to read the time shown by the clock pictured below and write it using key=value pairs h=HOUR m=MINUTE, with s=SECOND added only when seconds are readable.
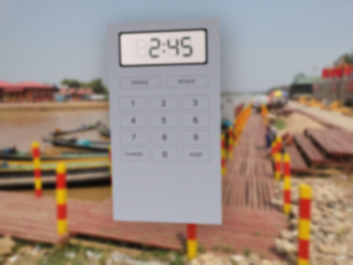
h=2 m=45
